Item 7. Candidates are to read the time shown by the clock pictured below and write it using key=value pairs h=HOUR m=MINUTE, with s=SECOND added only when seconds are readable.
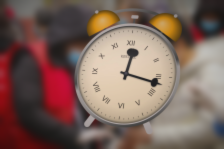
h=12 m=17
